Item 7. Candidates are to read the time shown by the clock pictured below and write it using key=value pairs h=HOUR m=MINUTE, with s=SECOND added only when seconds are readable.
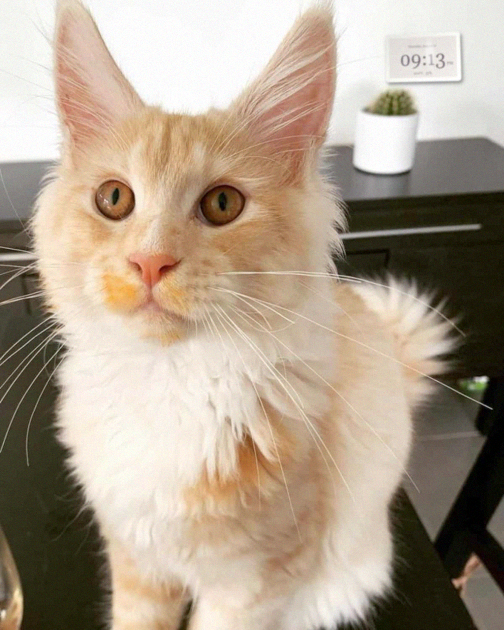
h=9 m=13
